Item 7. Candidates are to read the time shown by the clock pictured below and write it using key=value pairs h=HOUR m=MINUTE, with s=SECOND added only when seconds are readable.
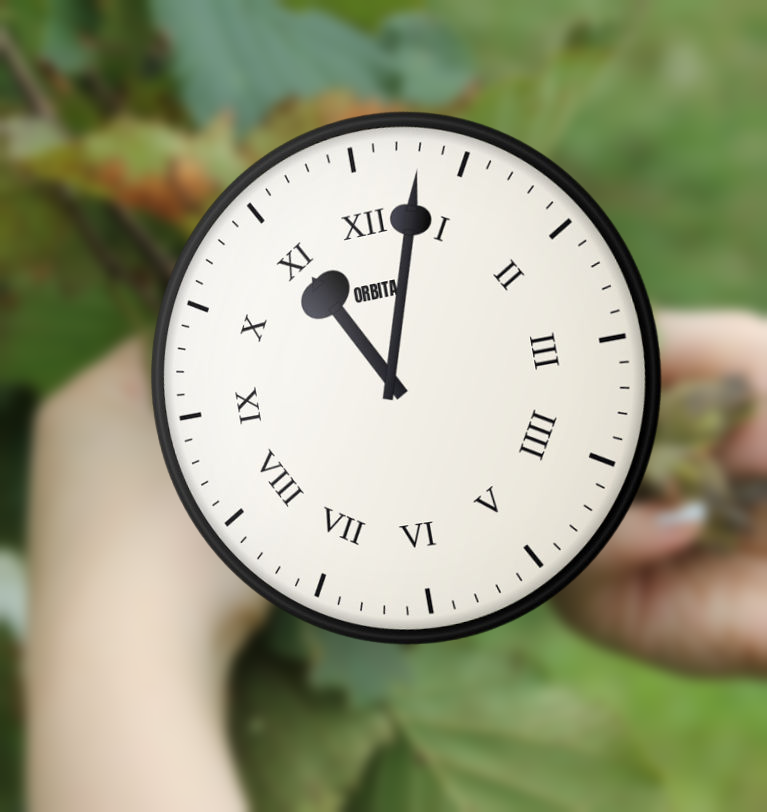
h=11 m=3
